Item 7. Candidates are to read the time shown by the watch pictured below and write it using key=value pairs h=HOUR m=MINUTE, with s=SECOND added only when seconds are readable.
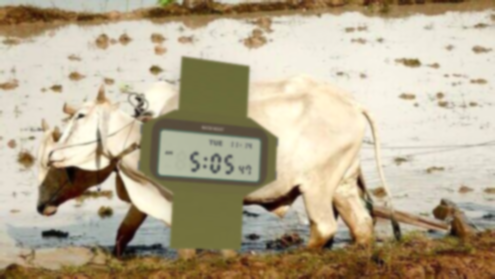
h=5 m=5
